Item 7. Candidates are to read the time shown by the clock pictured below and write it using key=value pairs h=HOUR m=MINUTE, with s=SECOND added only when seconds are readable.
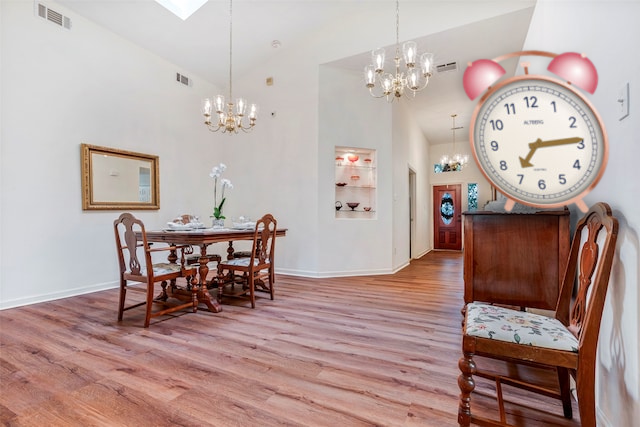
h=7 m=14
